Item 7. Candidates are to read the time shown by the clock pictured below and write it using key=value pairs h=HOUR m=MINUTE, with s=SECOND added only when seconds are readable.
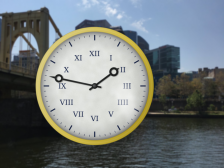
h=1 m=47
